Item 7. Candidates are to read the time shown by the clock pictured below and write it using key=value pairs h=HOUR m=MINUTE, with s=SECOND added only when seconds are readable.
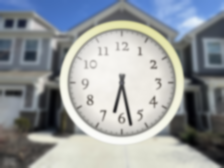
h=6 m=28
